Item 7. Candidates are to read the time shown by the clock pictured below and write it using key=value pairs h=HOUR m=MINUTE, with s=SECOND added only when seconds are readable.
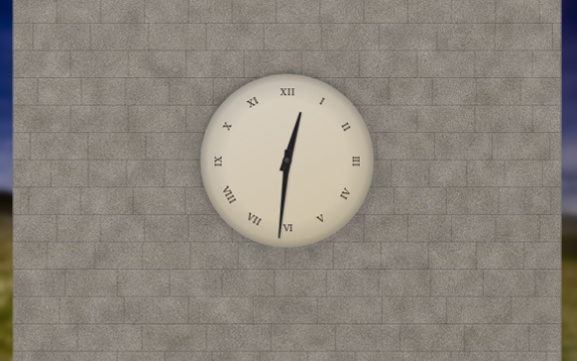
h=12 m=31
